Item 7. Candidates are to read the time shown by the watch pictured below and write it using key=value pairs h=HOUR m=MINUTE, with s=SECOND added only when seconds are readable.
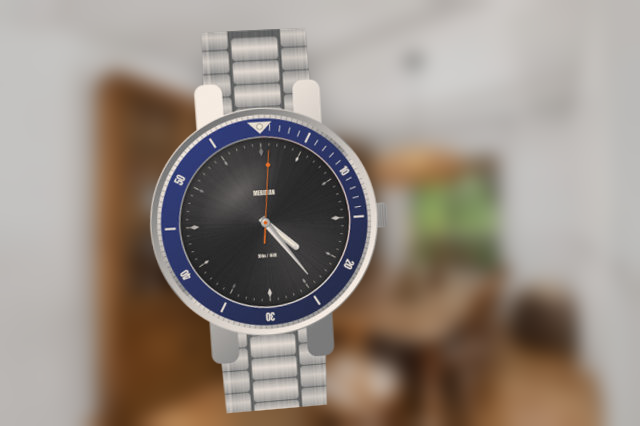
h=4 m=24 s=1
